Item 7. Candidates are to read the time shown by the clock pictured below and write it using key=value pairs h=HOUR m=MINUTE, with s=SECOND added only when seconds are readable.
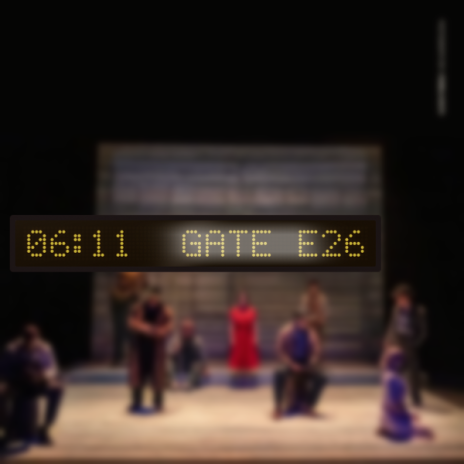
h=6 m=11
